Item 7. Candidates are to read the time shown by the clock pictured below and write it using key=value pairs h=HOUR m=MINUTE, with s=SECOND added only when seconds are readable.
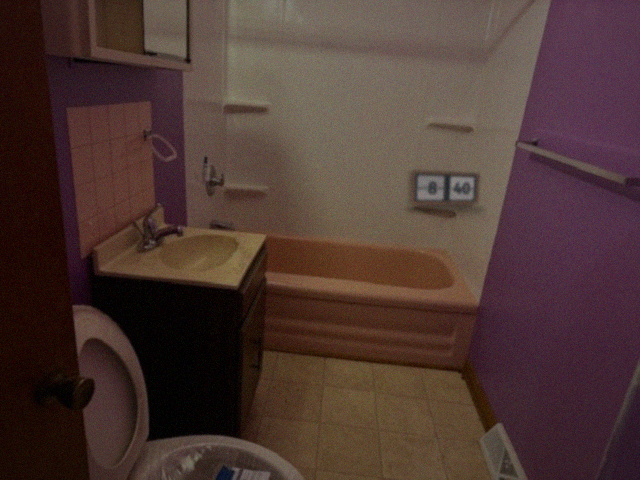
h=8 m=40
